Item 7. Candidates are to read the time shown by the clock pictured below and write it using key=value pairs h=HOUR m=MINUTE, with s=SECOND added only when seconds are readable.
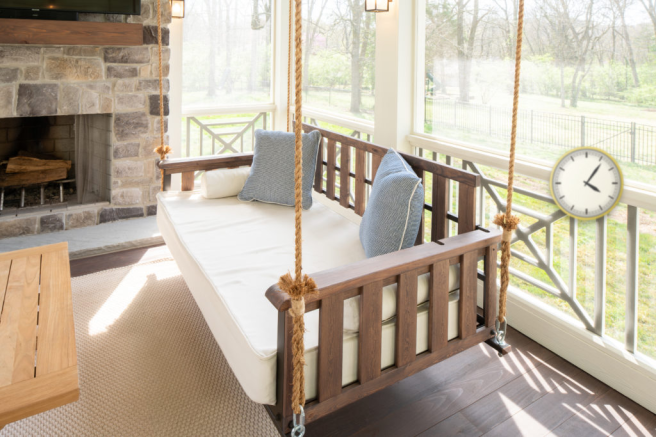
h=4 m=6
